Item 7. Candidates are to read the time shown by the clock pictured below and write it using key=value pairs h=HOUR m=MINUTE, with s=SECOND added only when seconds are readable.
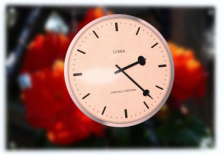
h=2 m=23
